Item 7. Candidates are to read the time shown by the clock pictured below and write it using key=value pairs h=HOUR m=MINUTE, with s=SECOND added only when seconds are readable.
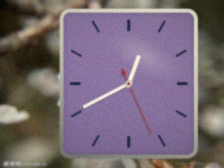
h=12 m=40 s=26
